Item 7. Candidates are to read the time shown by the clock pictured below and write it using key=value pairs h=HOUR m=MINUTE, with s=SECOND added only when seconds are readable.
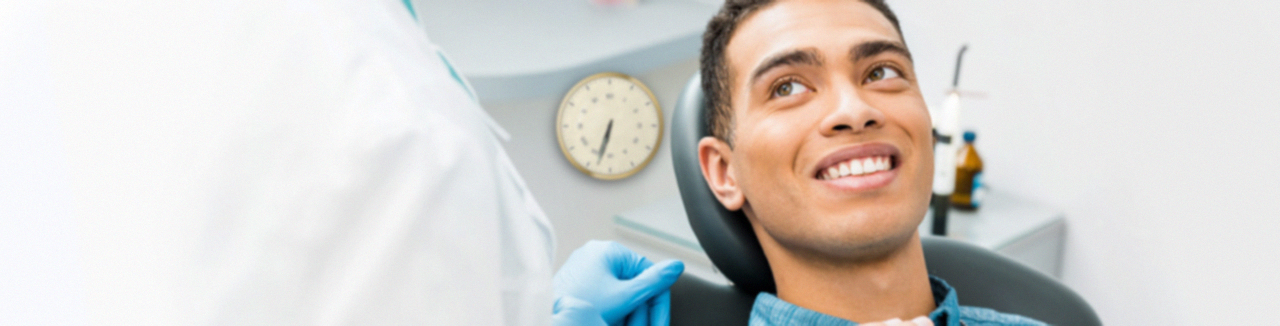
h=6 m=33
